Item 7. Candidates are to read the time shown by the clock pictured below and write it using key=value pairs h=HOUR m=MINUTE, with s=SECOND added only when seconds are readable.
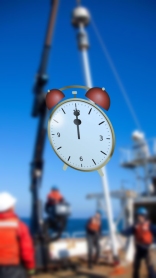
h=12 m=0
